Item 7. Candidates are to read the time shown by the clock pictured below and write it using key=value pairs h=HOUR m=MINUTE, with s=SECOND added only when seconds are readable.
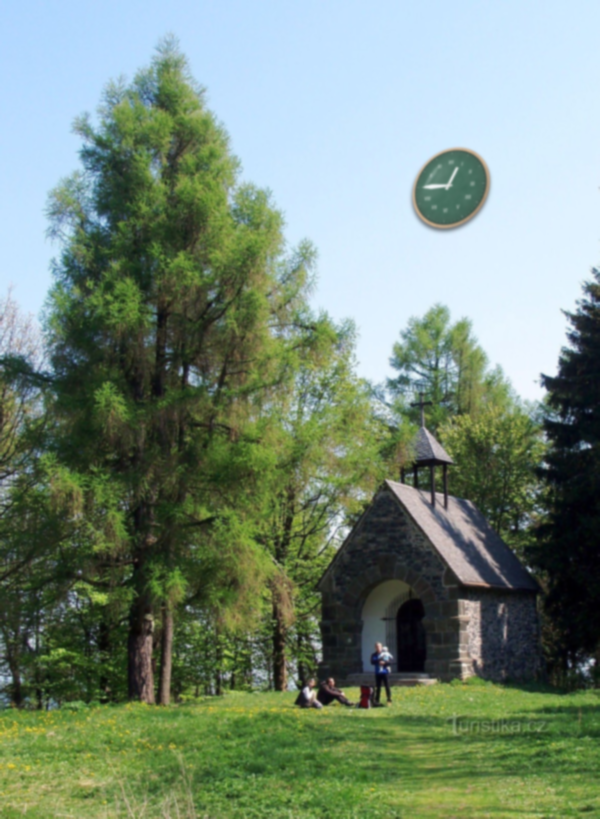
h=12 m=45
